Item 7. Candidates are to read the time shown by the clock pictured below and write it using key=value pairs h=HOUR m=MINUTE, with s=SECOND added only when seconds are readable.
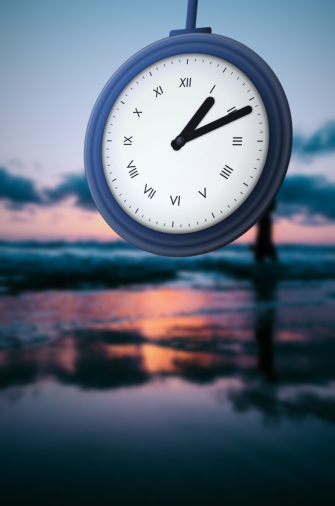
h=1 m=11
